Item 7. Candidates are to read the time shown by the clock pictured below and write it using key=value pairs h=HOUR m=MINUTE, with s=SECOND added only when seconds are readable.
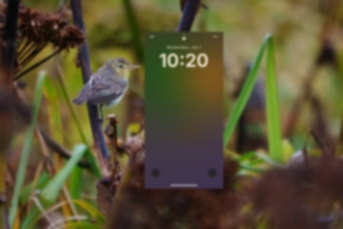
h=10 m=20
